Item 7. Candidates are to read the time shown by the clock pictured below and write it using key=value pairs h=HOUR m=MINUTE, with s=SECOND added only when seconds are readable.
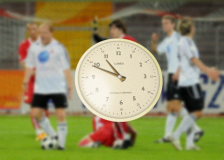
h=10 m=49
